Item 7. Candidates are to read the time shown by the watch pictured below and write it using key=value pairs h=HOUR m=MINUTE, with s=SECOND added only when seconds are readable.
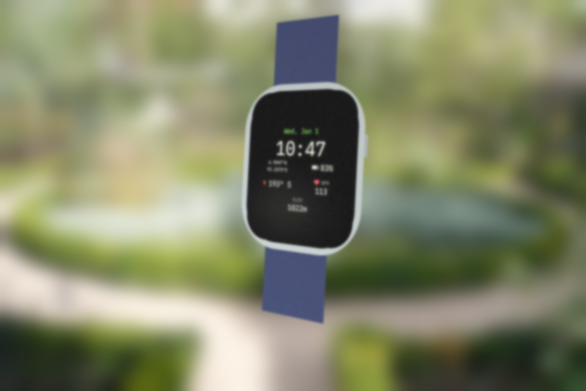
h=10 m=47
